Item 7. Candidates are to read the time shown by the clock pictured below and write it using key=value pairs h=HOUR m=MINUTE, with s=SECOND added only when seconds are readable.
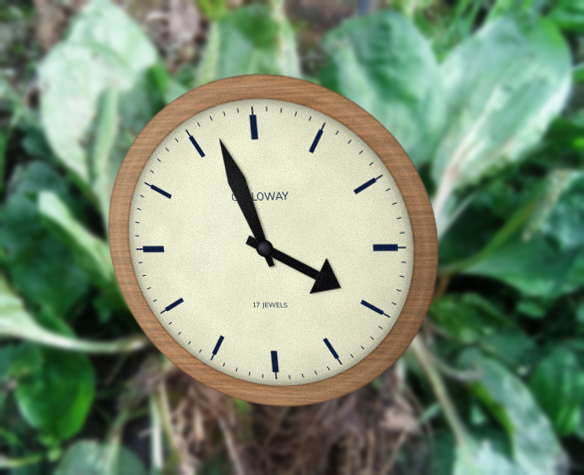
h=3 m=57
